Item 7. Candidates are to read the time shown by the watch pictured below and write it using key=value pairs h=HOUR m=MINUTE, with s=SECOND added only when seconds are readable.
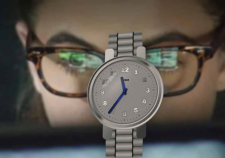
h=11 m=36
